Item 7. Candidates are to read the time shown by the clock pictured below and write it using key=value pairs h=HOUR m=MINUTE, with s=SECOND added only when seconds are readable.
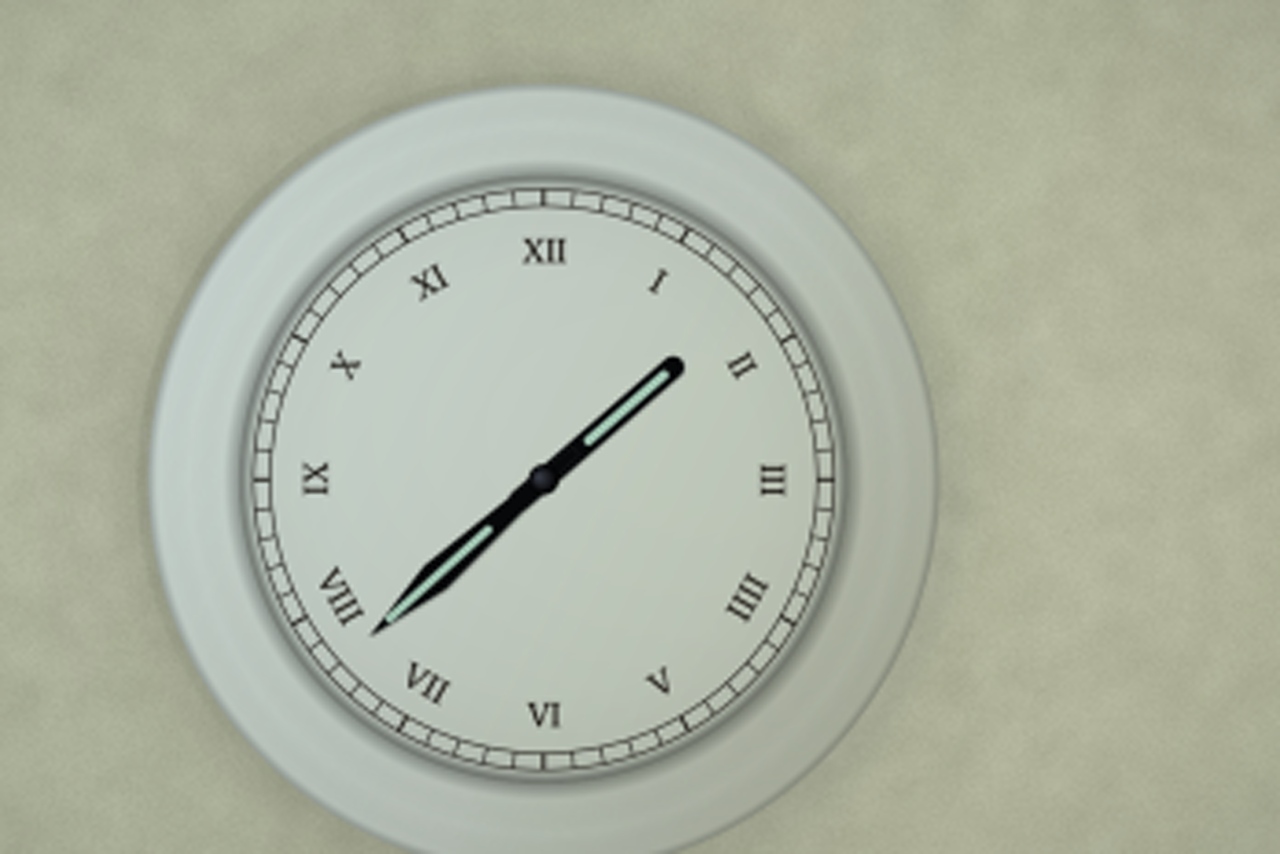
h=1 m=38
